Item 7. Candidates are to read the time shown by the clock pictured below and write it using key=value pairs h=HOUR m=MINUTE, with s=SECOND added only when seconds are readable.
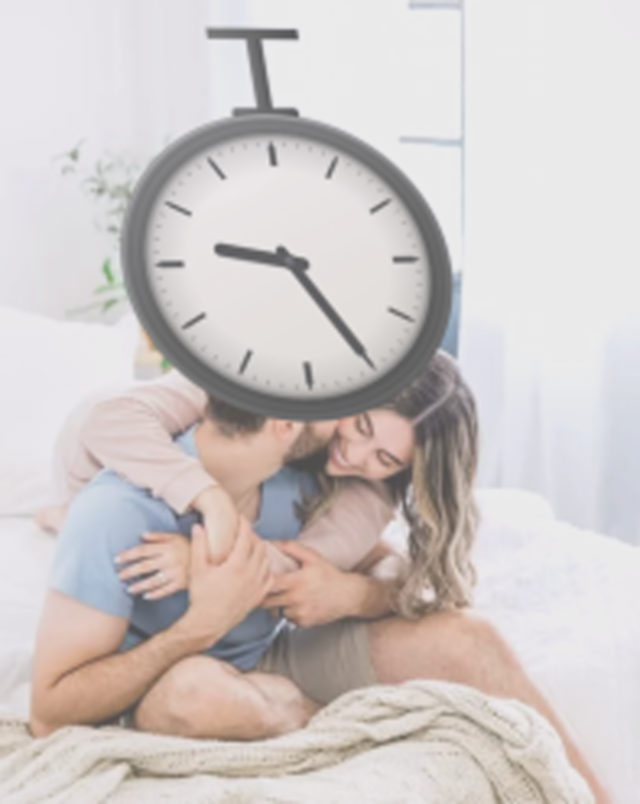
h=9 m=25
